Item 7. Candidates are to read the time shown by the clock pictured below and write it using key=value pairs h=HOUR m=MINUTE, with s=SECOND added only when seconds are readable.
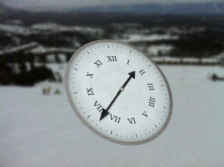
h=1 m=38
